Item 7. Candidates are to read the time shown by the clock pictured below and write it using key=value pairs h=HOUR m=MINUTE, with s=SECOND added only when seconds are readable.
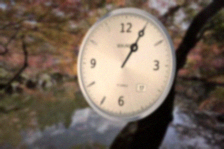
h=1 m=5
